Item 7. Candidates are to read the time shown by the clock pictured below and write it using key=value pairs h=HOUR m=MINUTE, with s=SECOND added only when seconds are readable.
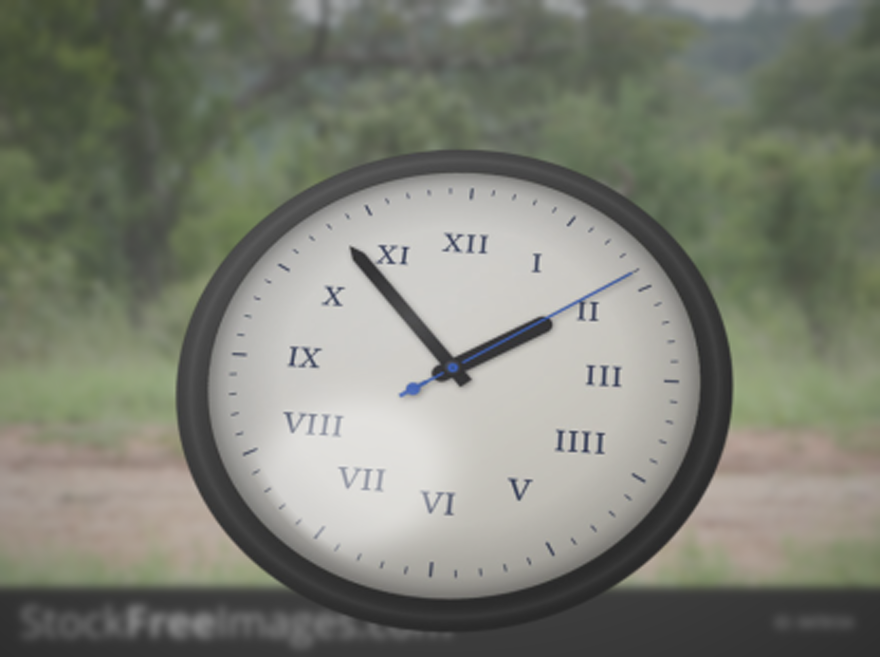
h=1 m=53 s=9
